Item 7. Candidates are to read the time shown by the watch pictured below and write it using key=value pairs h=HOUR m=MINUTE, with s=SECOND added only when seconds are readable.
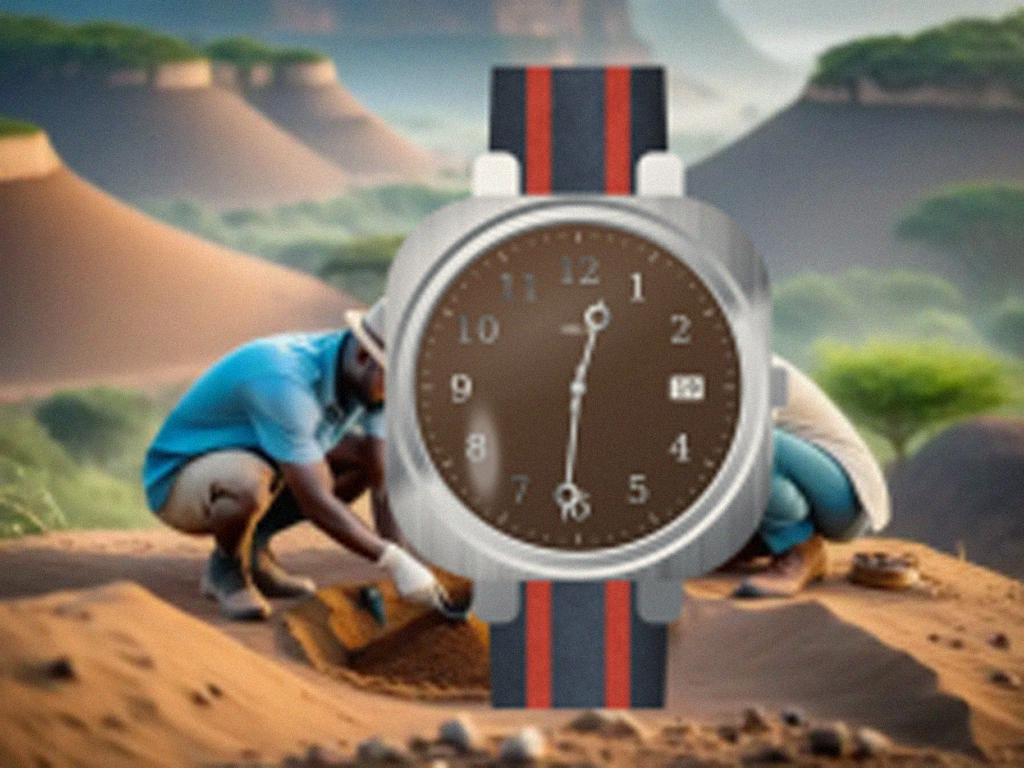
h=12 m=31
